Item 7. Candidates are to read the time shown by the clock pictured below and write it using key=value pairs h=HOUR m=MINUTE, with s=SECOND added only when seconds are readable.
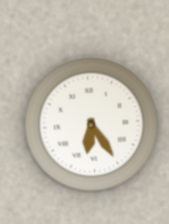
h=6 m=25
